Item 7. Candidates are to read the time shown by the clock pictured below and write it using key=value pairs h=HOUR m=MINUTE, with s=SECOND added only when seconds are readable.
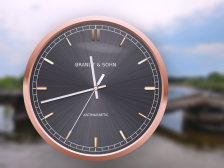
h=11 m=42 s=35
